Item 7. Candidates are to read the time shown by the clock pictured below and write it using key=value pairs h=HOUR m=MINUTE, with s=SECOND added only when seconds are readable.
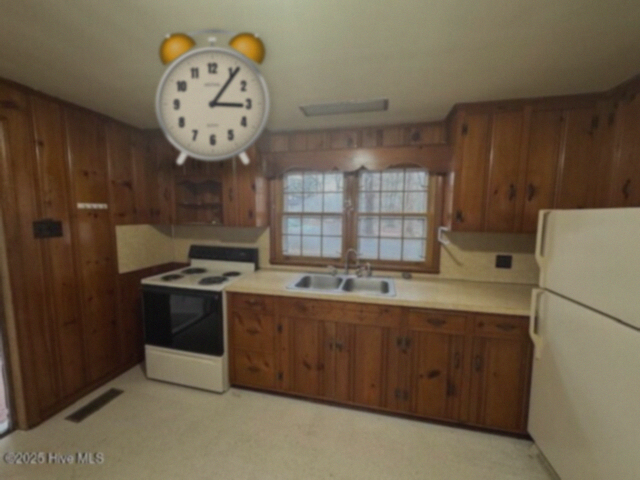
h=3 m=6
